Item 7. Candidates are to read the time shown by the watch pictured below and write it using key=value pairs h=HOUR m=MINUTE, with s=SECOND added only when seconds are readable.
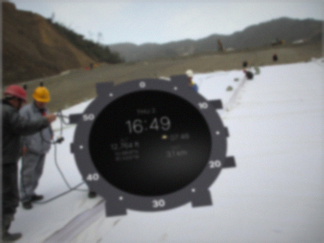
h=16 m=49
